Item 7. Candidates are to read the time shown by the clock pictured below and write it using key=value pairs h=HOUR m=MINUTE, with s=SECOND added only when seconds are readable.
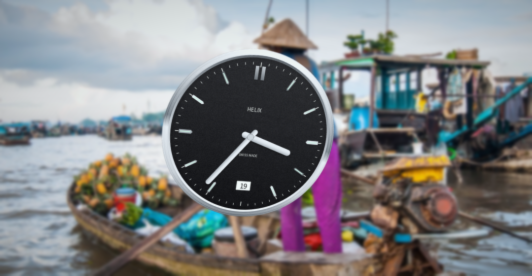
h=3 m=36
